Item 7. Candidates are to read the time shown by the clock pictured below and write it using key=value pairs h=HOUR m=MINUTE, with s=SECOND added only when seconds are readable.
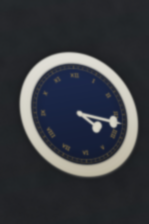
h=4 m=17
